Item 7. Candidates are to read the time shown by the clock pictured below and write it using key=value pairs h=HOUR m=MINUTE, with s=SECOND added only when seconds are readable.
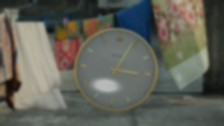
h=3 m=4
